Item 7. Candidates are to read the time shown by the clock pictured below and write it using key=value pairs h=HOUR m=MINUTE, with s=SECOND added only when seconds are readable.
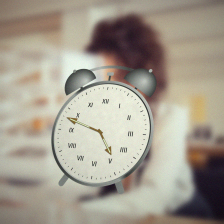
h=4 m=48
